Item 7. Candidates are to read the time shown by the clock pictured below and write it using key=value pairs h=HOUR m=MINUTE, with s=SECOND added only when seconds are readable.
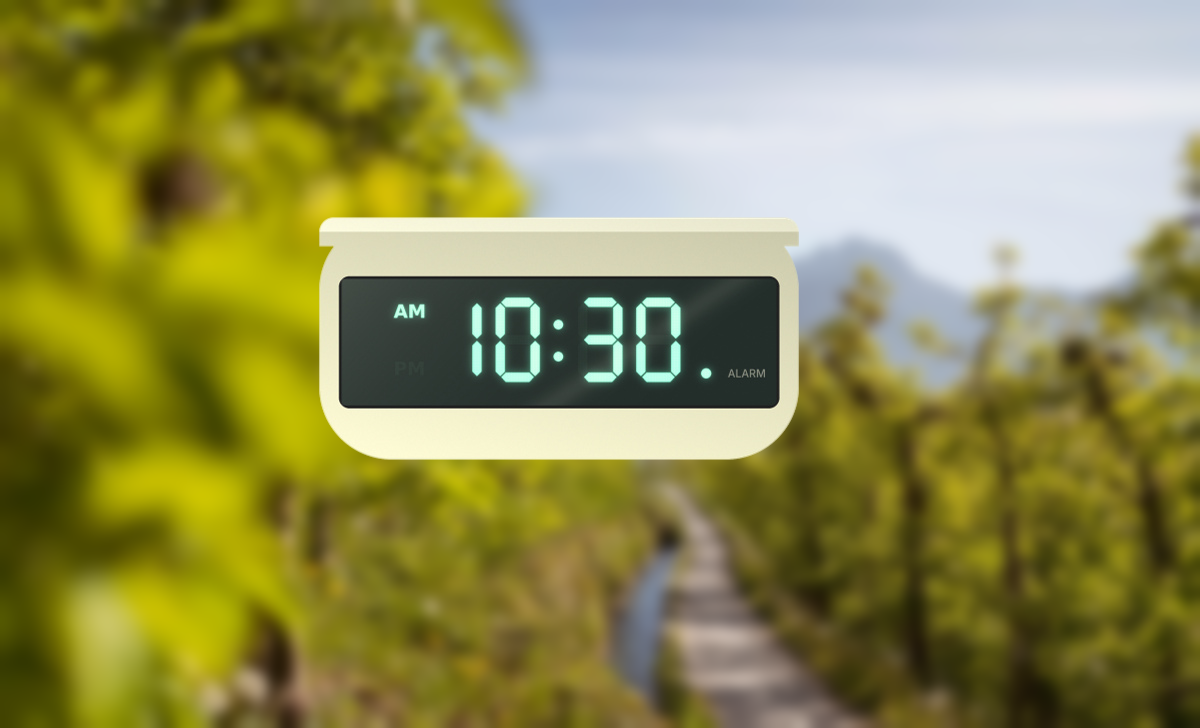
h=10 m=30
